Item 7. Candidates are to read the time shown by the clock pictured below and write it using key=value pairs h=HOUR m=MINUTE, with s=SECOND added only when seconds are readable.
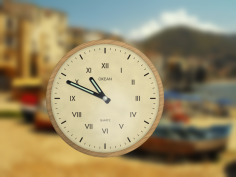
h=10 m=49
